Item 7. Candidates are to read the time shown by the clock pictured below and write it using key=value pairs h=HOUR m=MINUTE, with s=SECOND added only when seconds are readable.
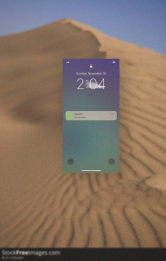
h=2 m=4
